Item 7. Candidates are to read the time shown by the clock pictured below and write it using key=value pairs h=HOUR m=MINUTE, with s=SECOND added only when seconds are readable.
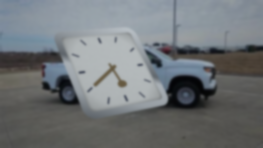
h=5 m=40
